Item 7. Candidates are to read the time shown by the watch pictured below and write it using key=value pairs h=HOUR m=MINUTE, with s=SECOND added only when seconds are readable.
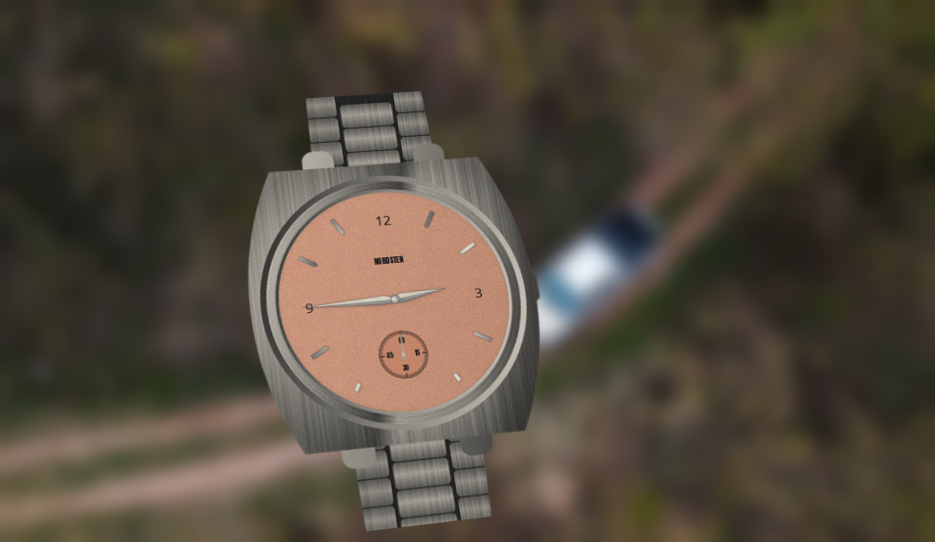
h=2 m=45
